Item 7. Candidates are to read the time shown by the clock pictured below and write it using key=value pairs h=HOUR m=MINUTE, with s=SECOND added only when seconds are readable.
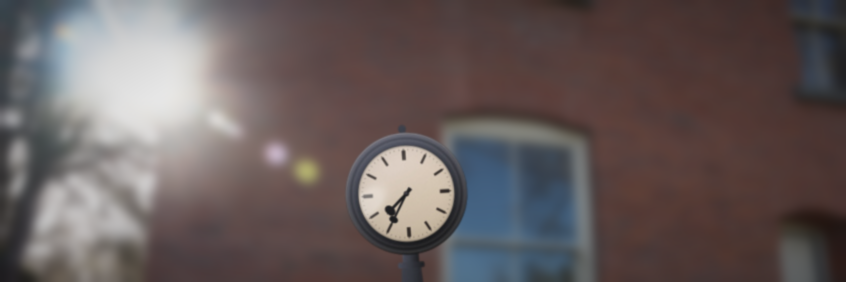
h=7 m=35
